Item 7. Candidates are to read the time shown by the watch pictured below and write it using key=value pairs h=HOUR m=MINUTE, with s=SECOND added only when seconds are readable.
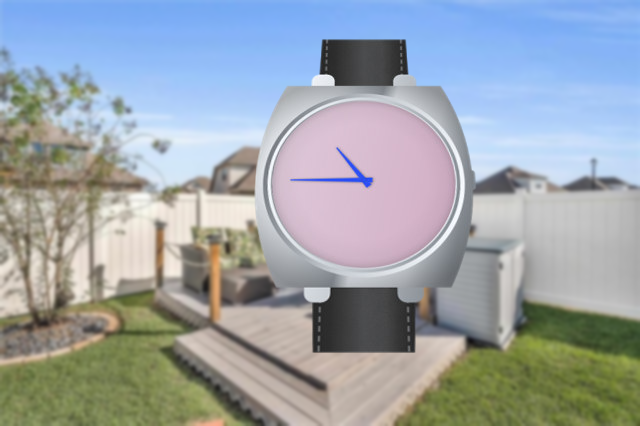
h=10 m=45
